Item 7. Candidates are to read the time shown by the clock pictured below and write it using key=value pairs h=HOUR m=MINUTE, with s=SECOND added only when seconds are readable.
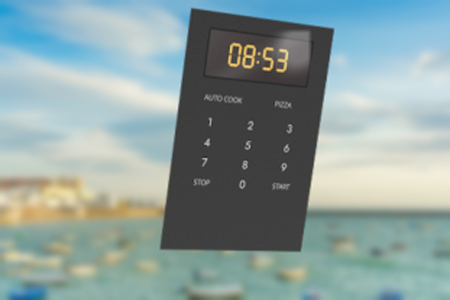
h=8 m=53
